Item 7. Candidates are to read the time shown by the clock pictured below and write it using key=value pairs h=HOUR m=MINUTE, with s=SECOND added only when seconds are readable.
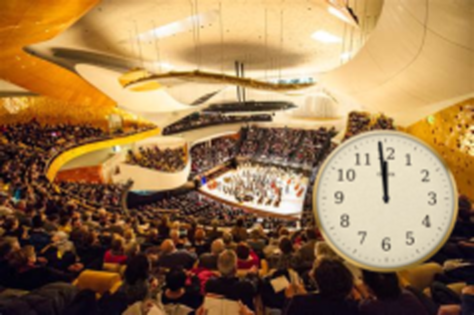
h=11 m=59
